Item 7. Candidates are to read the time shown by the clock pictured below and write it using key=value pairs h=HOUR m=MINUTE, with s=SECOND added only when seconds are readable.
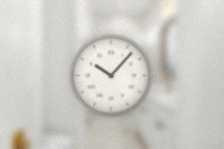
h=10 m=7
